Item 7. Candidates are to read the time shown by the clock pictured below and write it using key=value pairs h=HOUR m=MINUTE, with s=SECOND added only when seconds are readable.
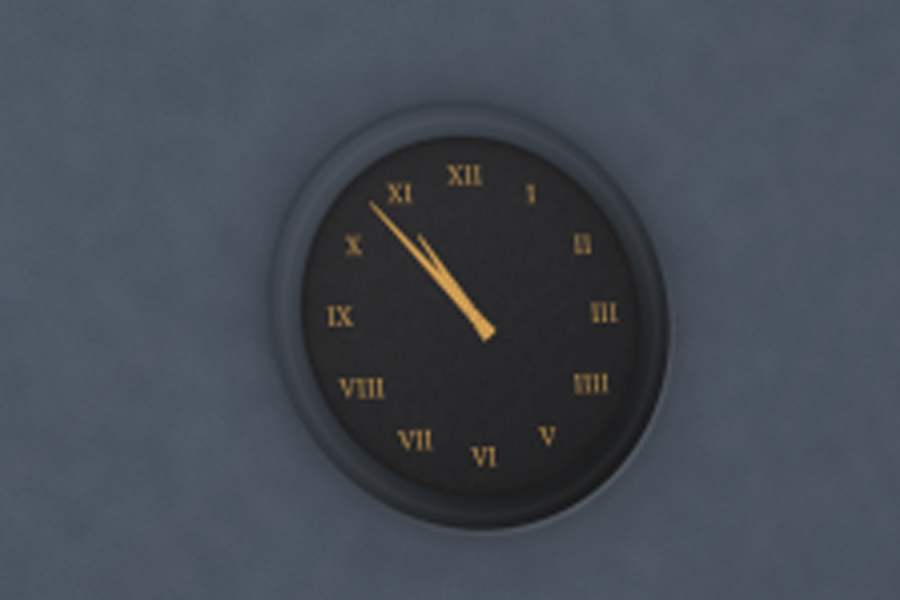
h=10 m=53
